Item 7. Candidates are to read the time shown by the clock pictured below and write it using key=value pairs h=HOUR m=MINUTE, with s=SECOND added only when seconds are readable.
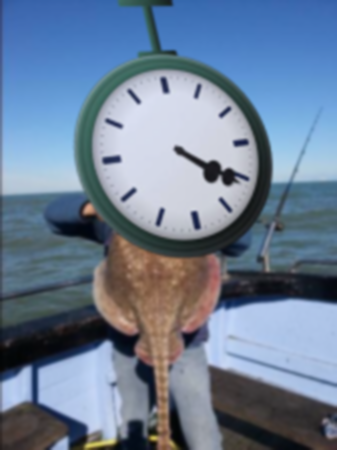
h=4 m=21
